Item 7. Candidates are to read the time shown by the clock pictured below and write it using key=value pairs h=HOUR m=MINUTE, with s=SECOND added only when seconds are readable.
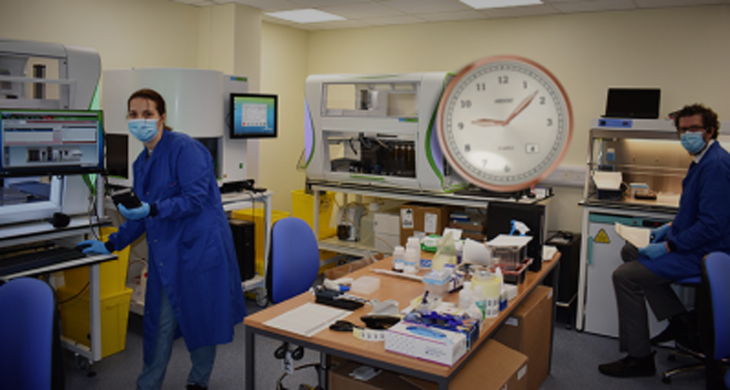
h=9 m=8
